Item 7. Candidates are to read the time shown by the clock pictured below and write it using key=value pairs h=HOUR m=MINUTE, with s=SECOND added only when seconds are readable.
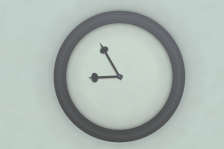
h=8 m=55
